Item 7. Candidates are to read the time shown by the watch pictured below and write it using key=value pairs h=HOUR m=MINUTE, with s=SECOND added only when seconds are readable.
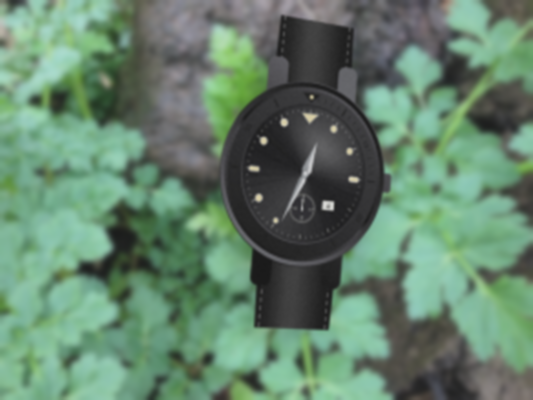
h=12 m=34
